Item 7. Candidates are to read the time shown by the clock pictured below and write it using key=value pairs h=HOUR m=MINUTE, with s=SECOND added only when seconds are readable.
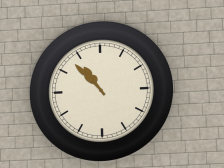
h=10 m=53
